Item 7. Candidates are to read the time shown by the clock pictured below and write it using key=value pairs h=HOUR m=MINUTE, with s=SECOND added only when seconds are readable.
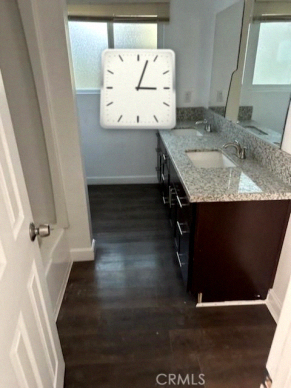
h=3 m=3
